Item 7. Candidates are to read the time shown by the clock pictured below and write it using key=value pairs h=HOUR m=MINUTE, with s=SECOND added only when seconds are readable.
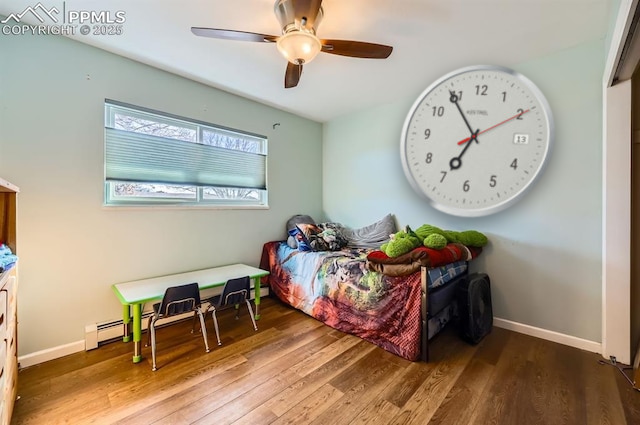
h=6 m=54 s=10
